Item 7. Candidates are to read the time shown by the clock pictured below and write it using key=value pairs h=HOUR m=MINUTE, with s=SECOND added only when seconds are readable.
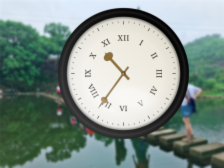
h=10 m=36
